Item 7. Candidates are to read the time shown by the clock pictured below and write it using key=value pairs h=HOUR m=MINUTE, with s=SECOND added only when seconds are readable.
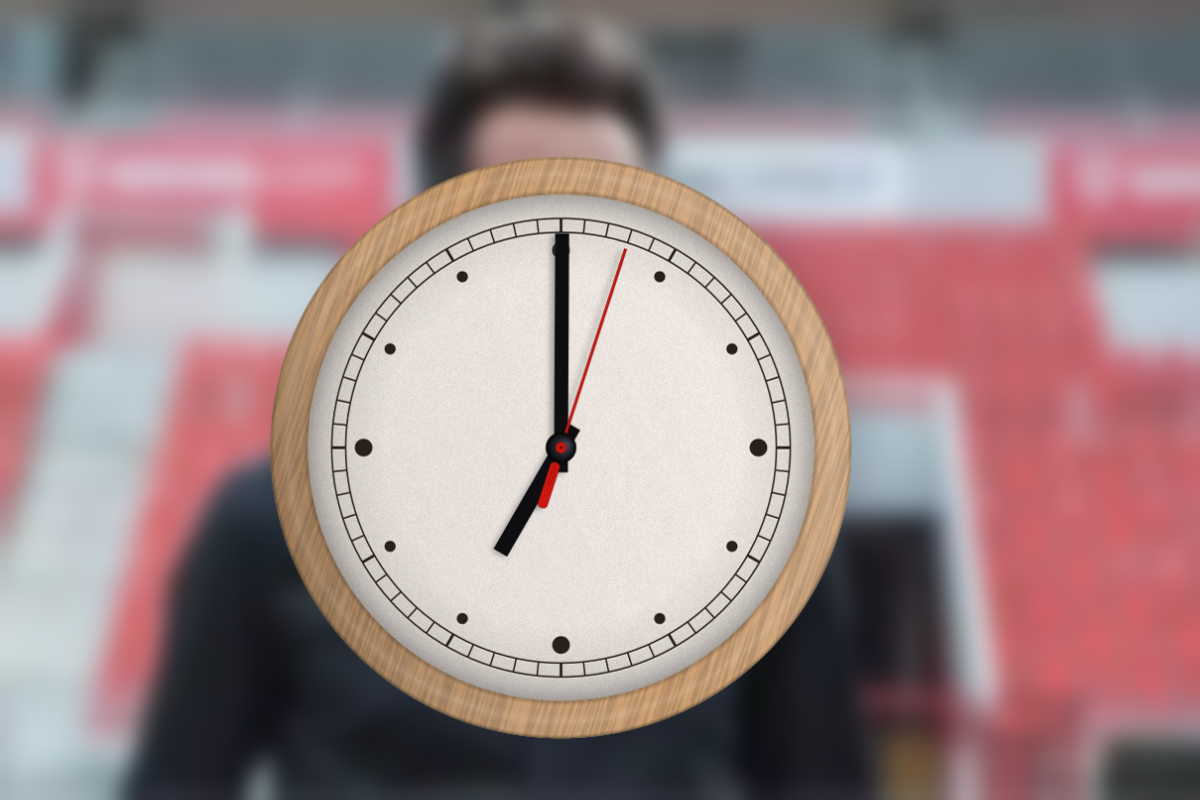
h=7 m=0 s=3
